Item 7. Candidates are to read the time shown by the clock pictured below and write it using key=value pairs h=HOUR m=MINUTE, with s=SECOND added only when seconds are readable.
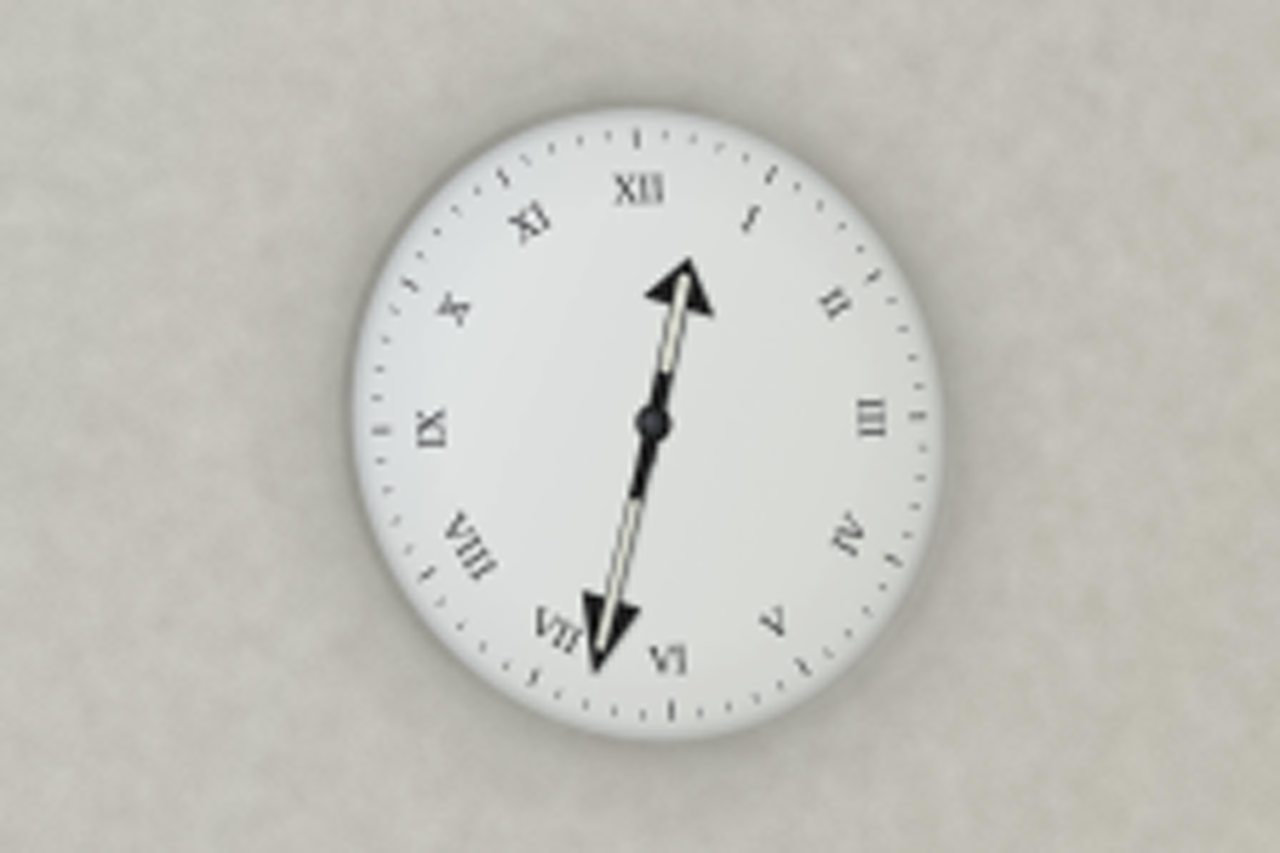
h=12 m=33
